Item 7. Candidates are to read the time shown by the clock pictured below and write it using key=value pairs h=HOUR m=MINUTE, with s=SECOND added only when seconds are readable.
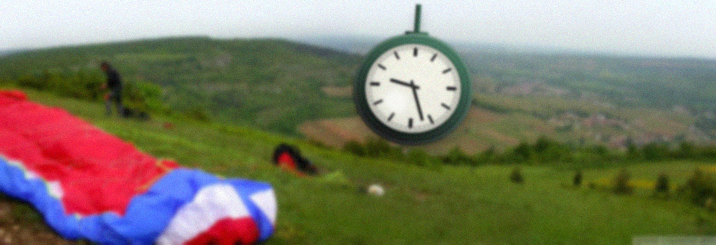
h=9 m=27
